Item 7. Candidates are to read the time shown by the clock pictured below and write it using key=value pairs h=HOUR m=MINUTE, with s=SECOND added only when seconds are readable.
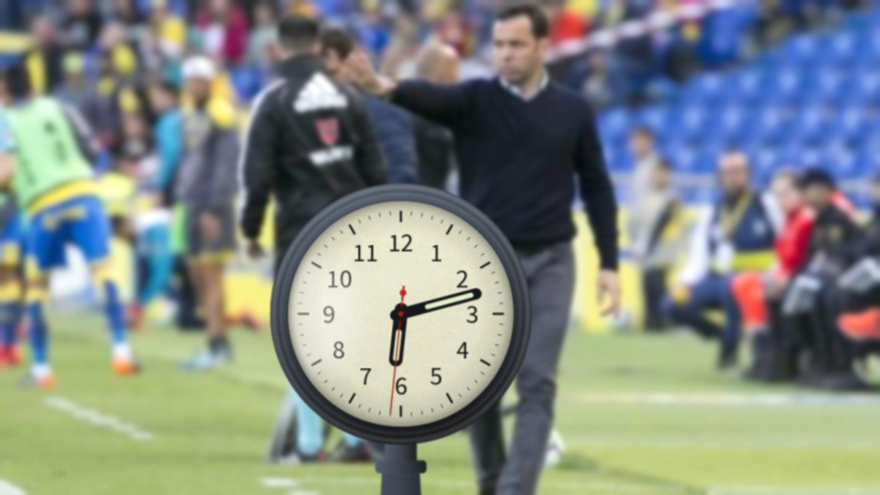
h=6 m=12 s=31
